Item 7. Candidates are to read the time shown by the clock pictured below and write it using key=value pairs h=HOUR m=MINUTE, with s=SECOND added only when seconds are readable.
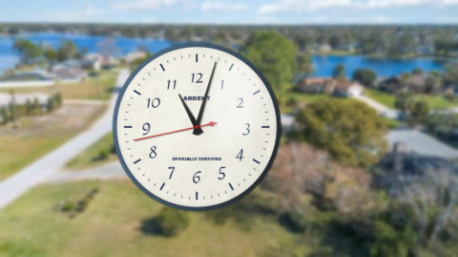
h=11 m=2 s=43
